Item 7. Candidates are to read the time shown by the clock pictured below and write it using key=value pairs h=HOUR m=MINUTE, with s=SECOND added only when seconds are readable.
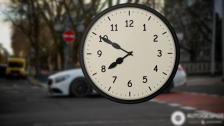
h=7 m=50
